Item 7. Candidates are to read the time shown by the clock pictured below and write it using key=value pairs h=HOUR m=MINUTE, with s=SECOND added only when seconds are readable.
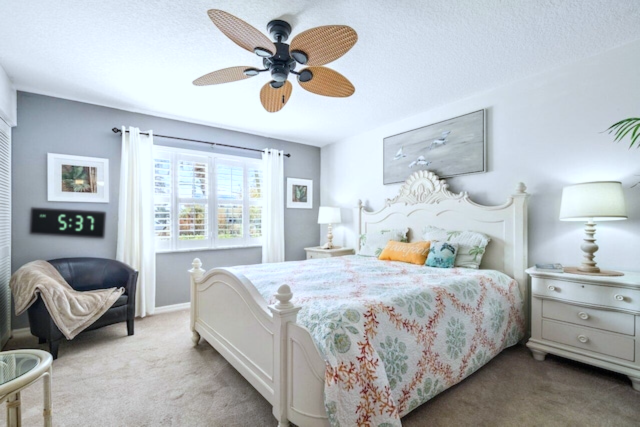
h=5 m=37
